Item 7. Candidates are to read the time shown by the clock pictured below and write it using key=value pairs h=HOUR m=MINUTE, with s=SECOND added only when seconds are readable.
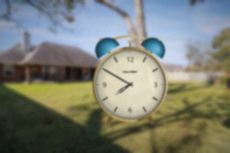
h=7 m=50
